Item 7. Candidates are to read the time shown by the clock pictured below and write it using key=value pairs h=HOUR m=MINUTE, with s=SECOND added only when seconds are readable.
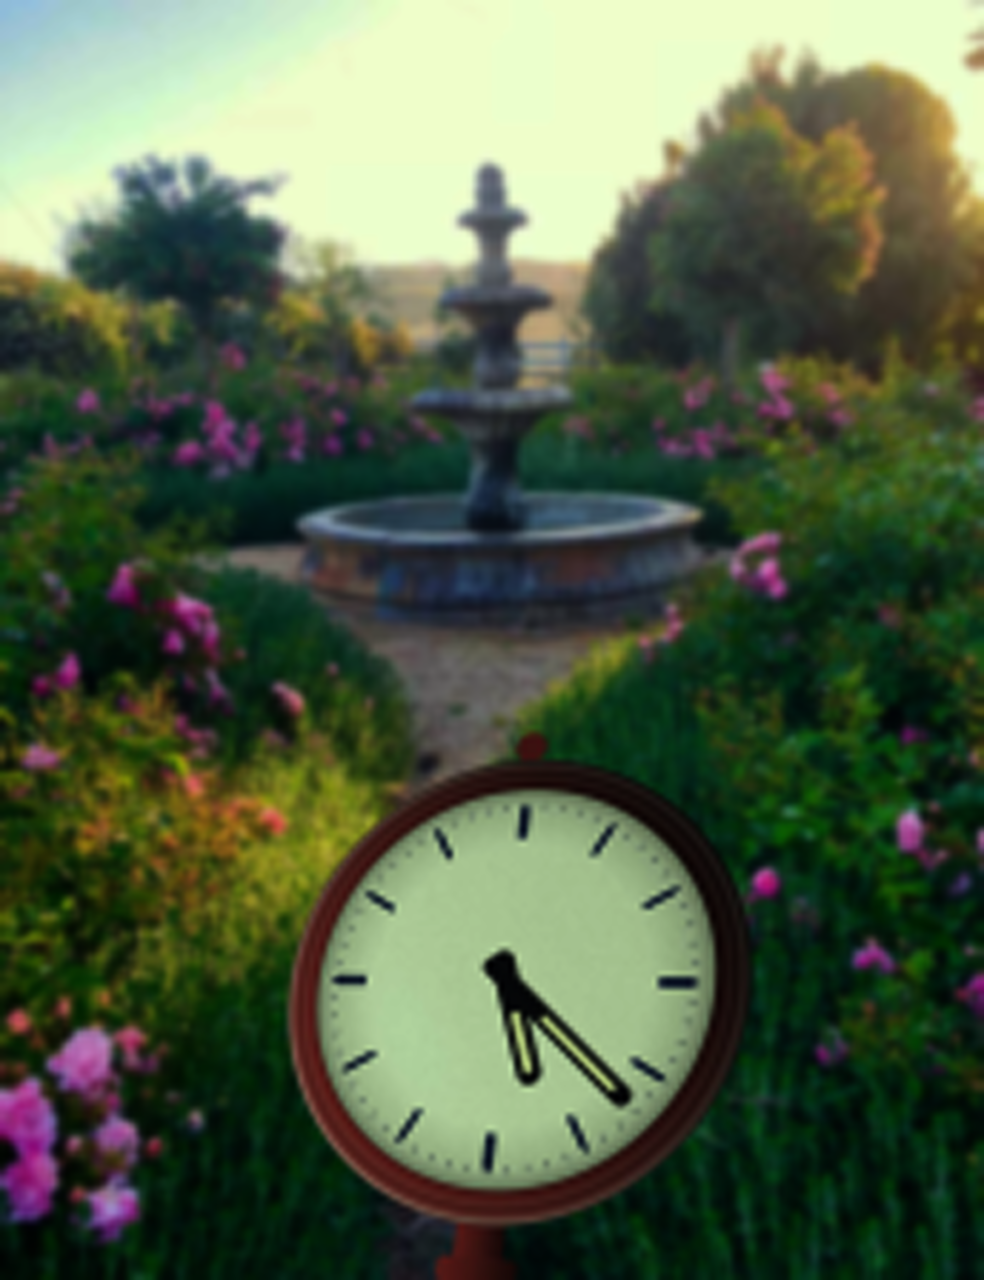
h=5 m=22
